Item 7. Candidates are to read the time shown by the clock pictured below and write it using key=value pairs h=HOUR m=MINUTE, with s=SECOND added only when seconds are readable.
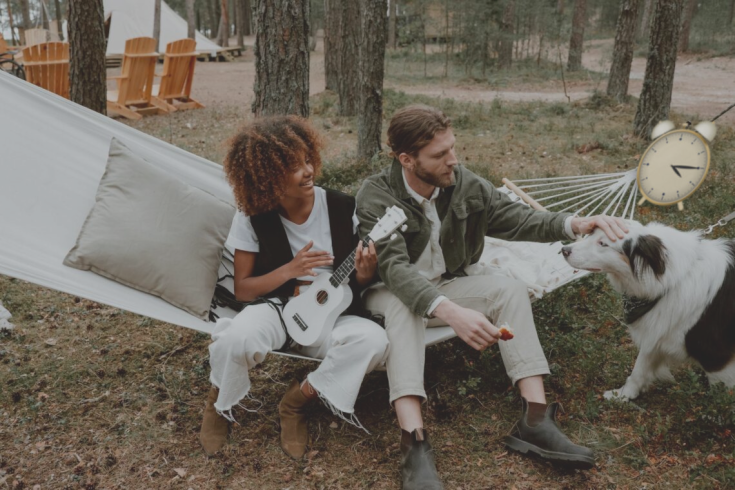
h=4 m=15
